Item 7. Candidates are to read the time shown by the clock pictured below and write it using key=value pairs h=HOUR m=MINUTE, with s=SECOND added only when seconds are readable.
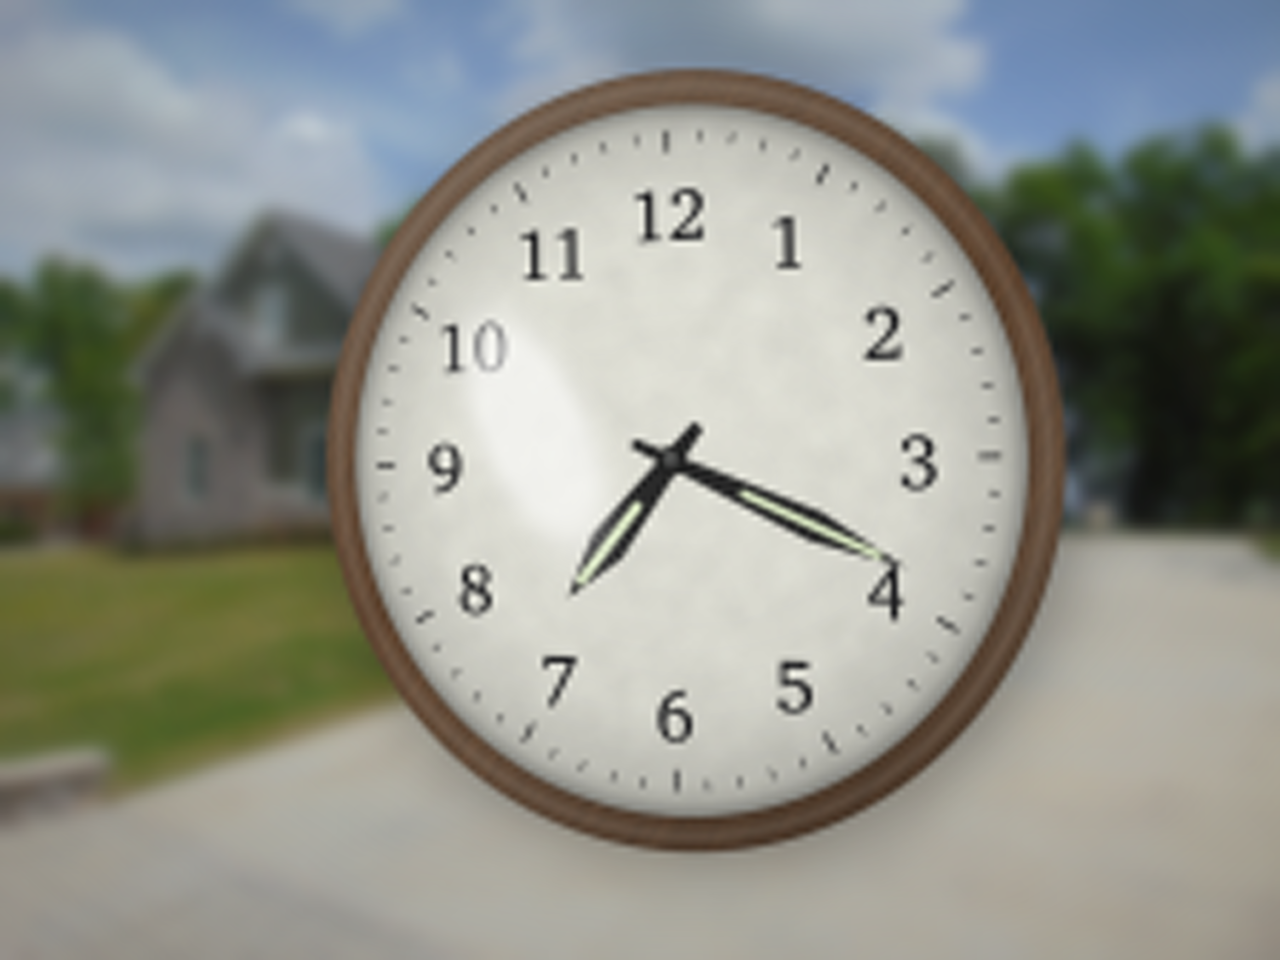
h=7 m=19
